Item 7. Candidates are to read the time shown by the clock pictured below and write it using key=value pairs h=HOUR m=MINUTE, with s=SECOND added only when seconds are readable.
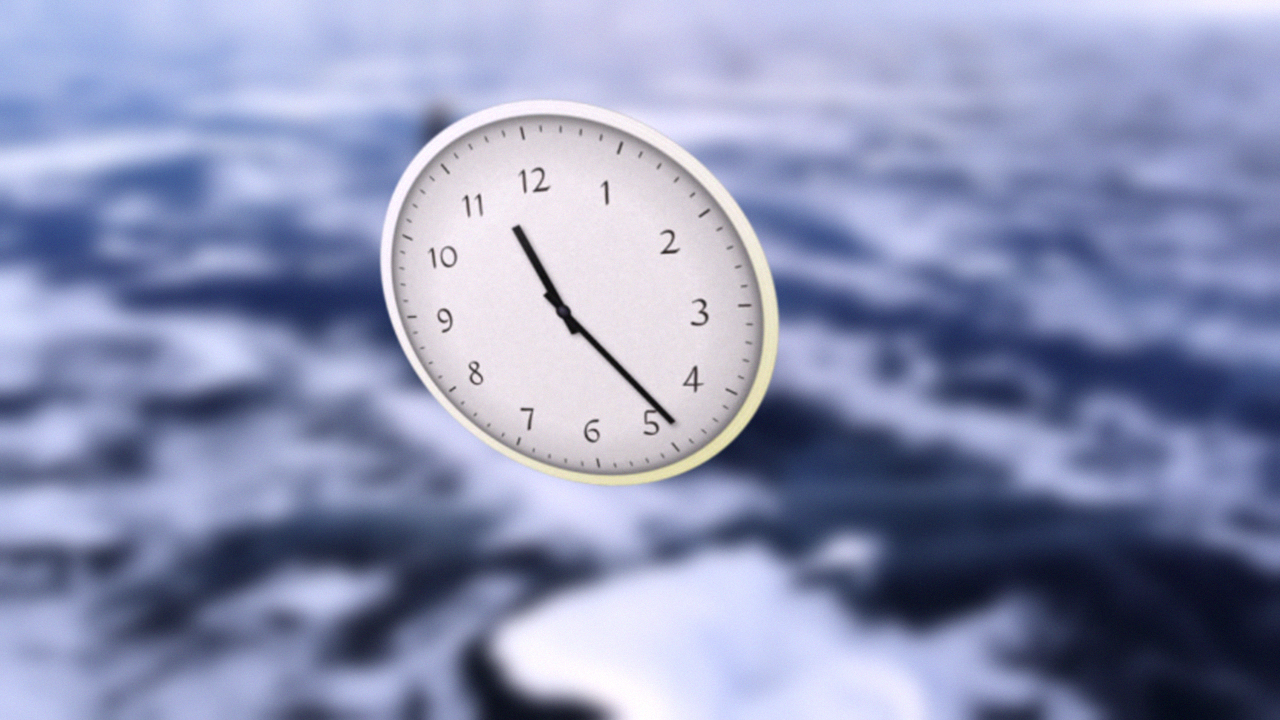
h=11 m=24
